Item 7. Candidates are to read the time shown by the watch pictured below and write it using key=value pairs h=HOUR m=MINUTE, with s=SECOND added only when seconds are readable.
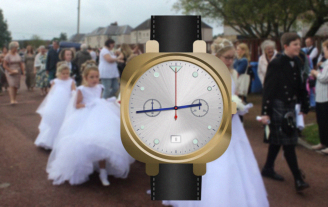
h=2 m=44
